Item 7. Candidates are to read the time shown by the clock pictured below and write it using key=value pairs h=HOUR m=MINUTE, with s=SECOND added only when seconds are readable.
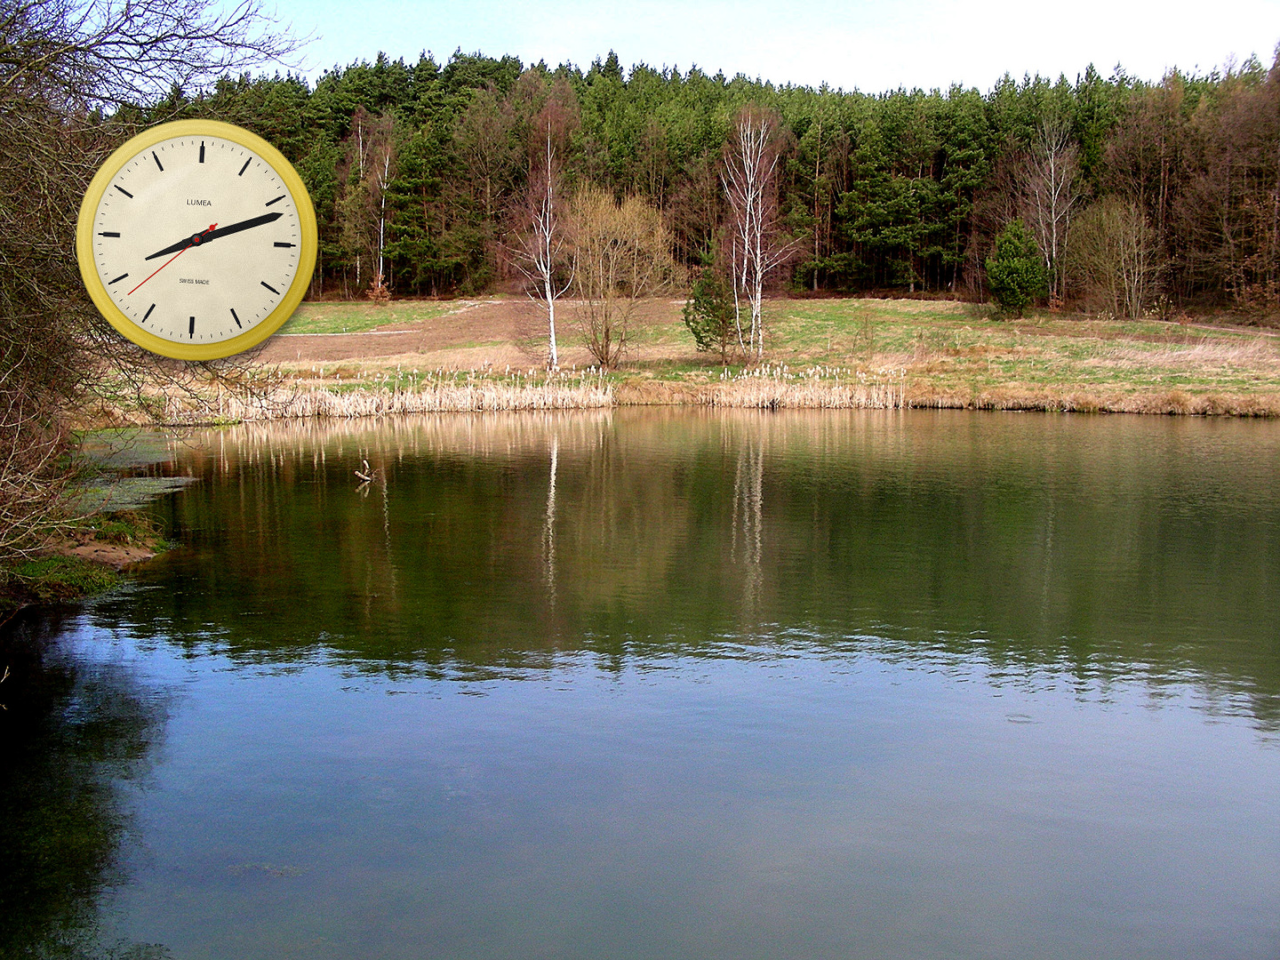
h=8 m=11 s=38
